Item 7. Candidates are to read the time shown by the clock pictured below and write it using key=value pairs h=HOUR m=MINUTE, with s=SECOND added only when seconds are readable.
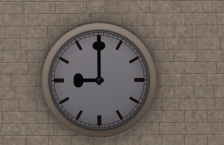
h=9 m=0
